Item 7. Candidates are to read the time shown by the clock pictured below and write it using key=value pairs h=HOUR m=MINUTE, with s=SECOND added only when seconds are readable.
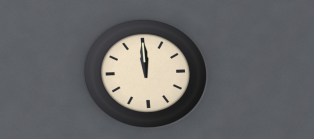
h=12 m=0
